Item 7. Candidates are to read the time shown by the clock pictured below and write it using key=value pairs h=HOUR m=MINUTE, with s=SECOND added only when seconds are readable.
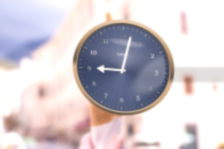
h=9 m=2
